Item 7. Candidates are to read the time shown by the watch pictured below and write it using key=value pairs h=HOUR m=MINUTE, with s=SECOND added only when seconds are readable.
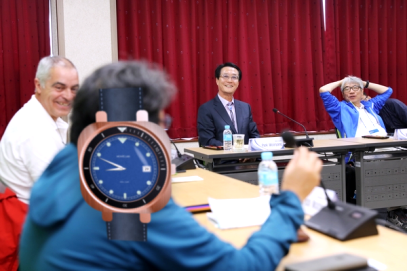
h=8 m=49
